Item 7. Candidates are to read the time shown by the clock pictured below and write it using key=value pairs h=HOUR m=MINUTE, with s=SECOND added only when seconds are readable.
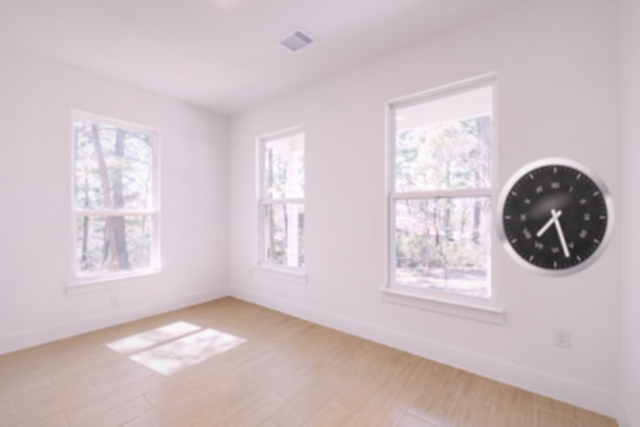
h=7 m=27
